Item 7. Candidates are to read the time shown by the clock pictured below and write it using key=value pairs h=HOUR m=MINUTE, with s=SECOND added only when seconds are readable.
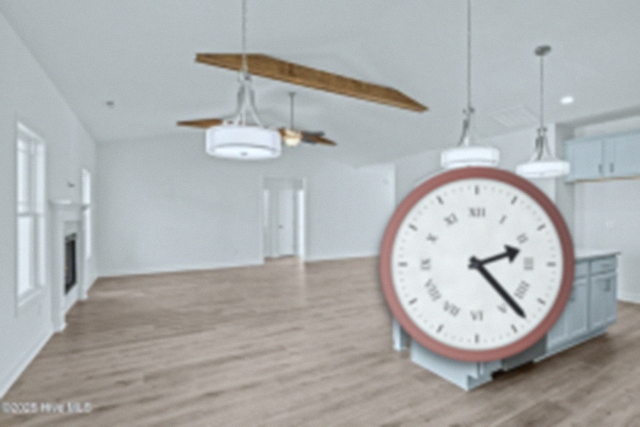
h=2 m=23
